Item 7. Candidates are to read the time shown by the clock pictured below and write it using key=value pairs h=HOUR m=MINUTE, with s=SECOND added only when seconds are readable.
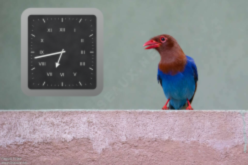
h=6 m=43
